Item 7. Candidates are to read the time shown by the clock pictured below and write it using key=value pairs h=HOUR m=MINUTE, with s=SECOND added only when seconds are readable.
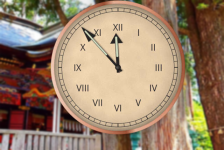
h=11 m=53
